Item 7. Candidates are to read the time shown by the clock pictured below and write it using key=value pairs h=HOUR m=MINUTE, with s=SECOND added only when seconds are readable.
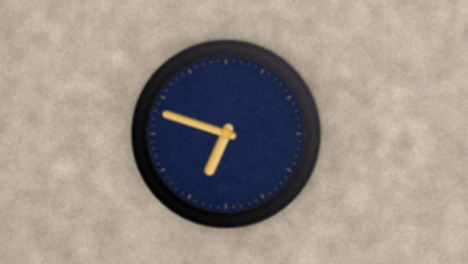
h=6 m=48
